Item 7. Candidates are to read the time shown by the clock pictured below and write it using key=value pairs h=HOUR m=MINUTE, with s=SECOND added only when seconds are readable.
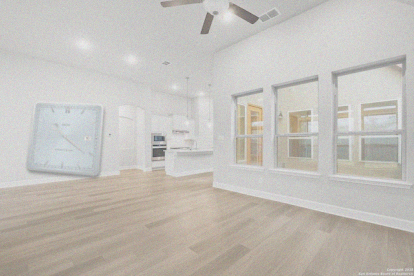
h=10 m=21
